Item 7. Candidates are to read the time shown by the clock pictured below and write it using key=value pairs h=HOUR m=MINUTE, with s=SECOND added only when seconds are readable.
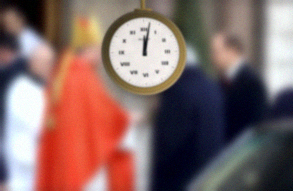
h=12 m=2
